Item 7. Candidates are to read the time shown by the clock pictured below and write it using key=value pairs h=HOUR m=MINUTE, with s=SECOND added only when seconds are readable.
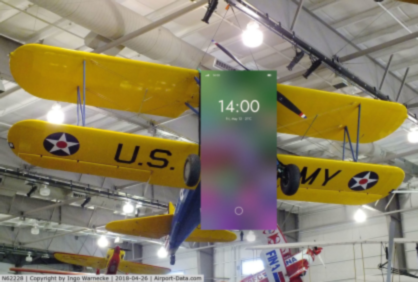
h=14 m=0
